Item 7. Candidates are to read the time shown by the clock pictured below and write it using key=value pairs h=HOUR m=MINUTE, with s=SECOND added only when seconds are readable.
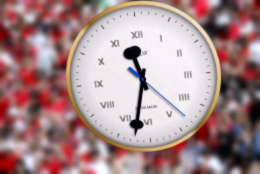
h=11 m=32 s=23
